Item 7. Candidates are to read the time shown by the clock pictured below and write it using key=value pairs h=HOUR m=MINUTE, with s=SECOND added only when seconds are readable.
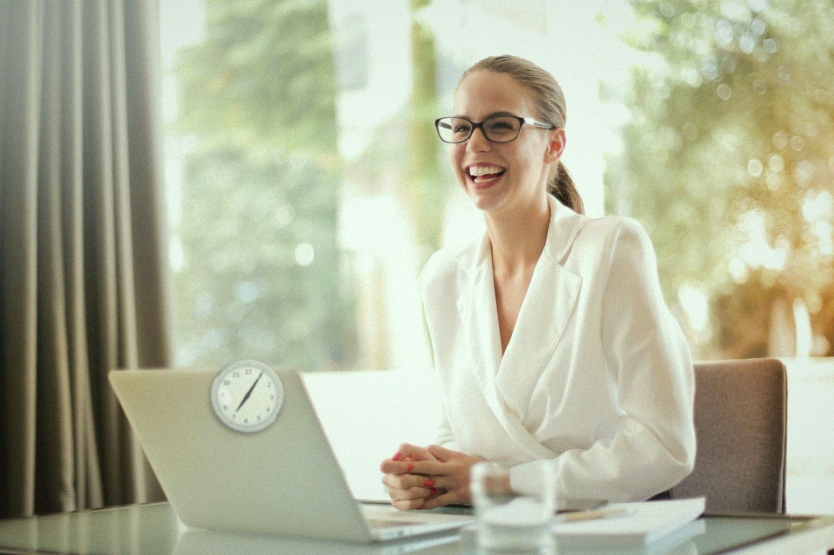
h=7 m=5
